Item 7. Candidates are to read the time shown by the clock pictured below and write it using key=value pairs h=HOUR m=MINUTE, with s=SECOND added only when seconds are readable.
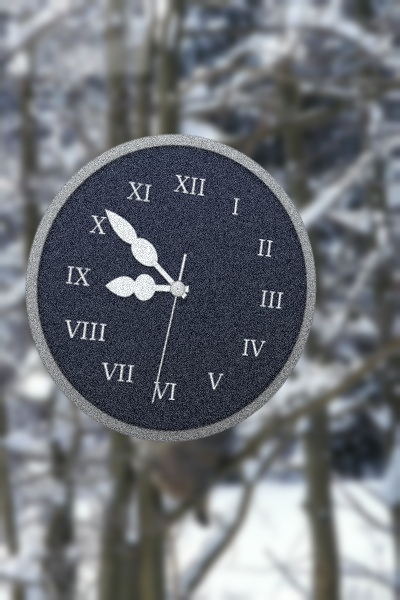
h=8 m=51 s=31
